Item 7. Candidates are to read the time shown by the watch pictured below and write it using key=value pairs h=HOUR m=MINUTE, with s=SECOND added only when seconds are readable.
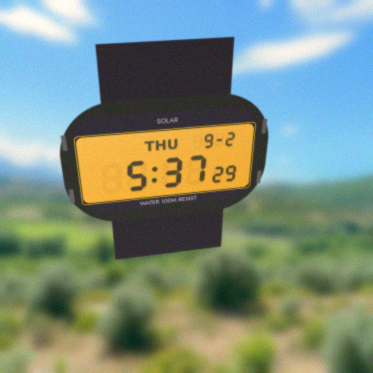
h=5 m=37 s=29
